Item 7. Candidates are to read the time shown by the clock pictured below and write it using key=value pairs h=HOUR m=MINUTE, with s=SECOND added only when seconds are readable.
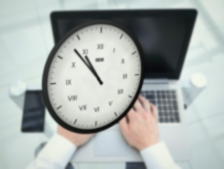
h=10 m=53
